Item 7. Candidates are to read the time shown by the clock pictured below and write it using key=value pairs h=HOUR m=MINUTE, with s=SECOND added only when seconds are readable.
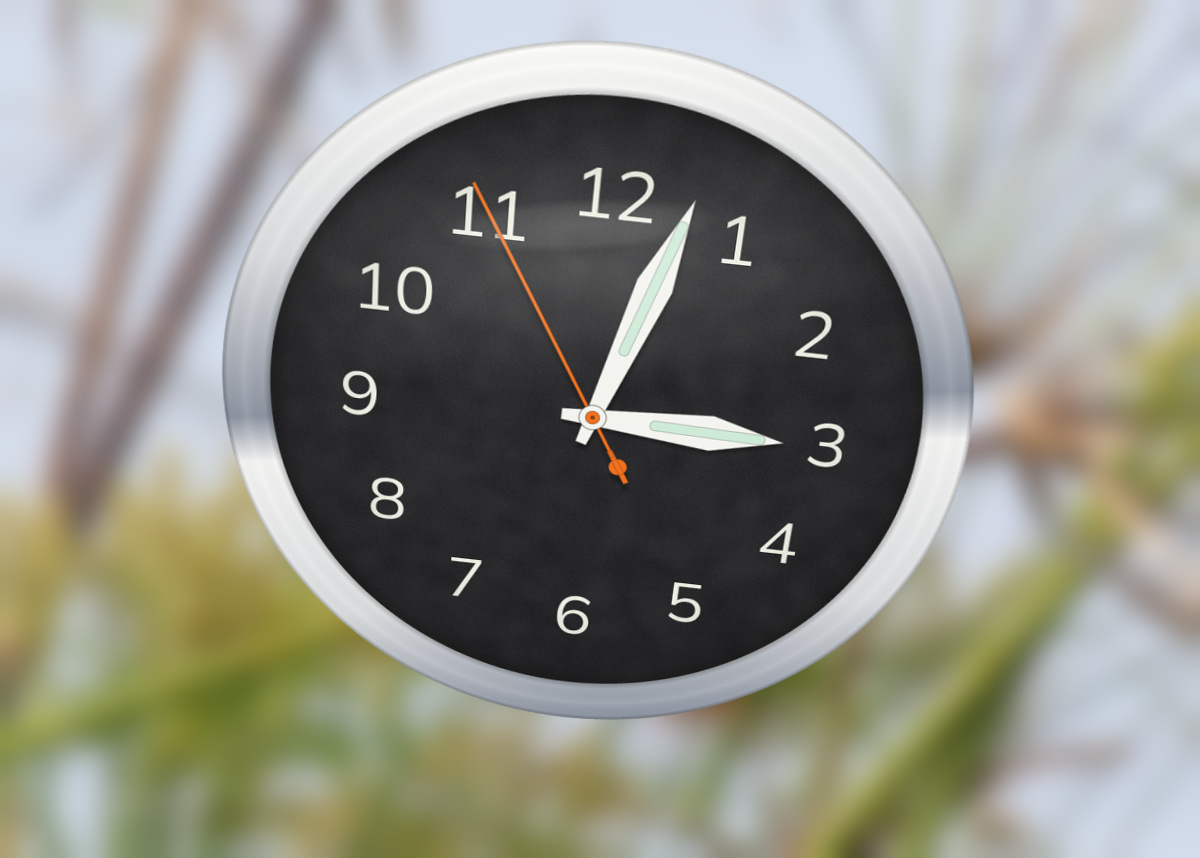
h=3 m=2 s=55
